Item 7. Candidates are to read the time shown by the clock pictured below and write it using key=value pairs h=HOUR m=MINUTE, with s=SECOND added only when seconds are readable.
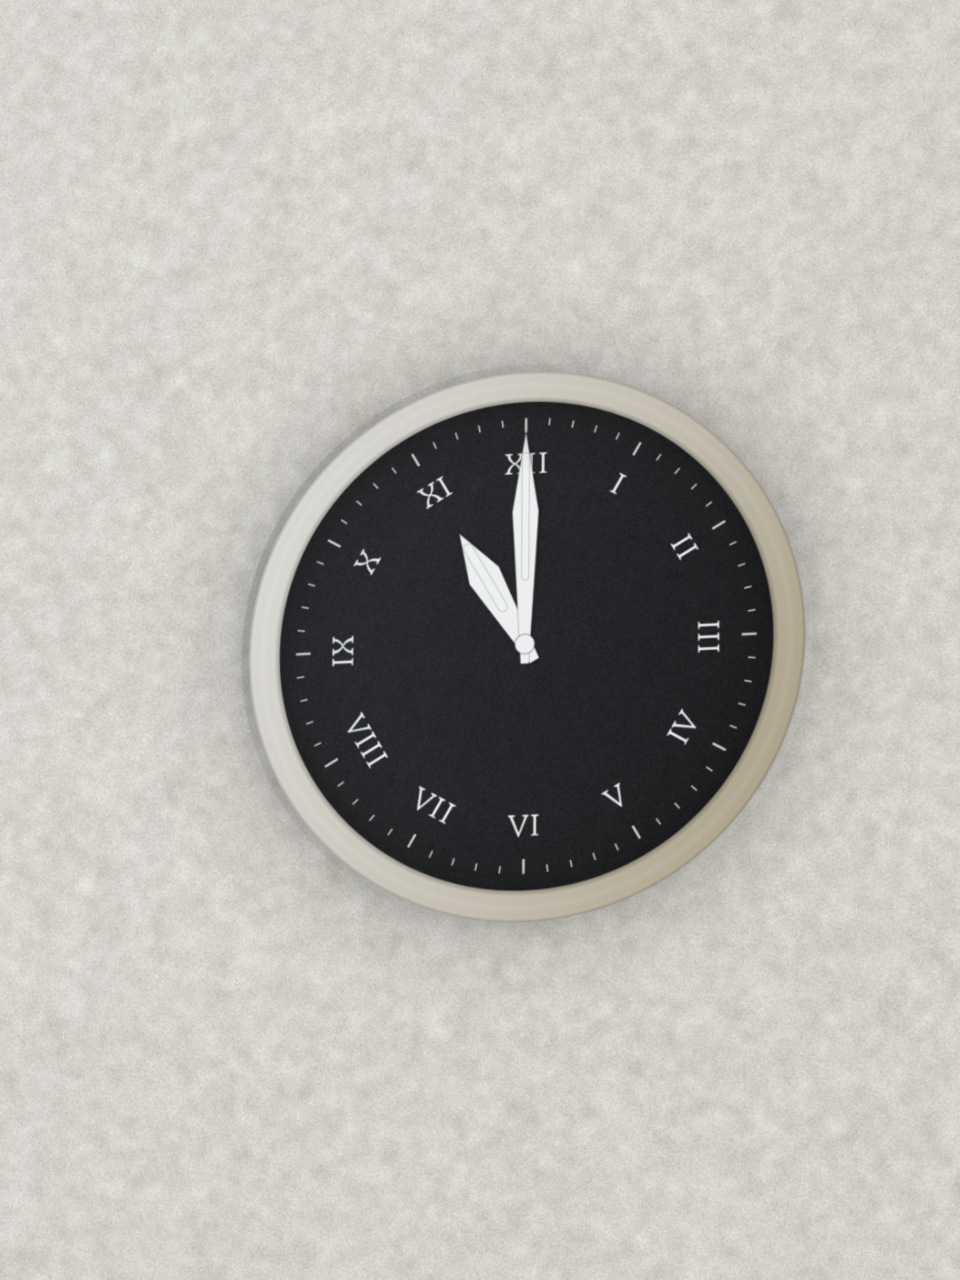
h=11 m=0
